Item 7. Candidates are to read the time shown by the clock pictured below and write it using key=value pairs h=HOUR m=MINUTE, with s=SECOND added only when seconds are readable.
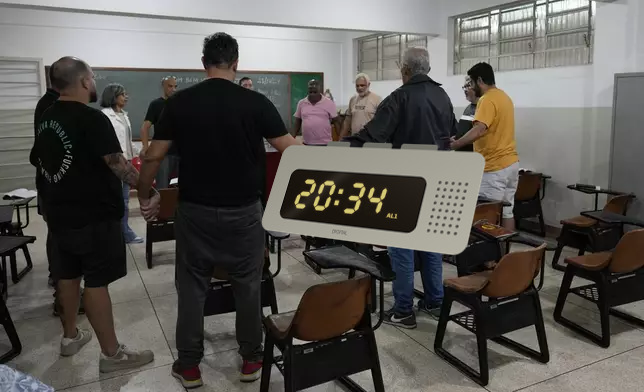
h=20 m=34
